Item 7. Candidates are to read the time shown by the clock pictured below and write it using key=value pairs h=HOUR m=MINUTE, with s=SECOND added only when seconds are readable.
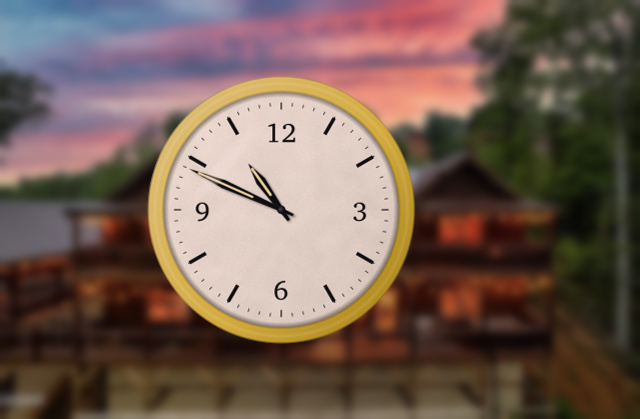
h=10 m=49
